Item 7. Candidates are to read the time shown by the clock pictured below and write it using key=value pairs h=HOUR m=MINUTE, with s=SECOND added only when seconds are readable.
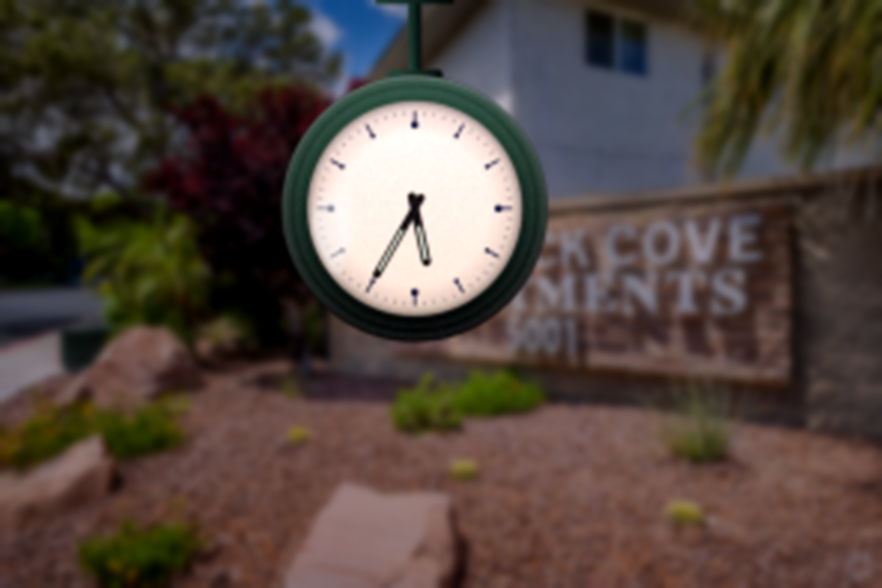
h=5 m=35
